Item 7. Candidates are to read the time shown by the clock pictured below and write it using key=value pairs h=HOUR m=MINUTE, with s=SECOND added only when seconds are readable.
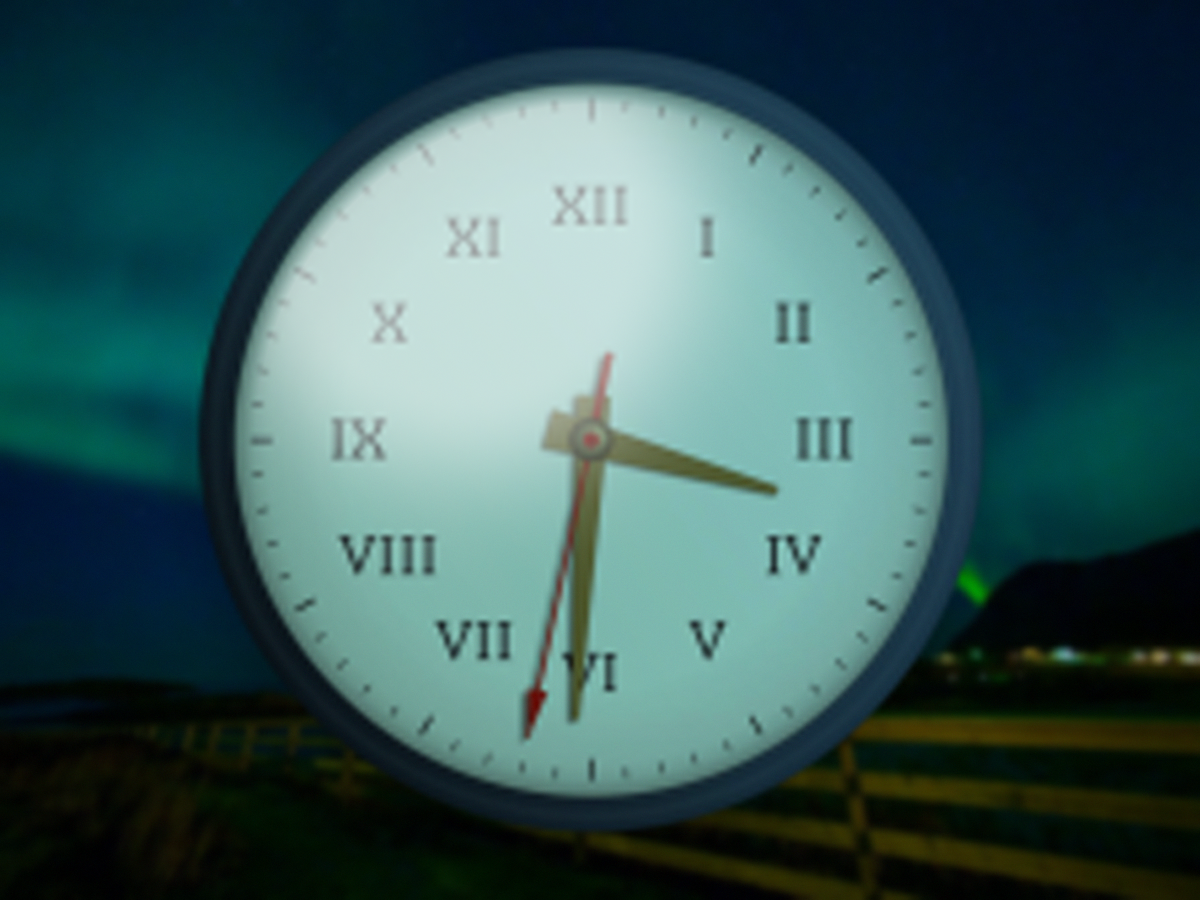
h=3 m=30 s=32
